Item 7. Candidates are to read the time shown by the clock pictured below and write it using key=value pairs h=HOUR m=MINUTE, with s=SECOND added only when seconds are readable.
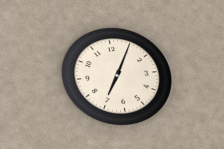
h=7 m=5
